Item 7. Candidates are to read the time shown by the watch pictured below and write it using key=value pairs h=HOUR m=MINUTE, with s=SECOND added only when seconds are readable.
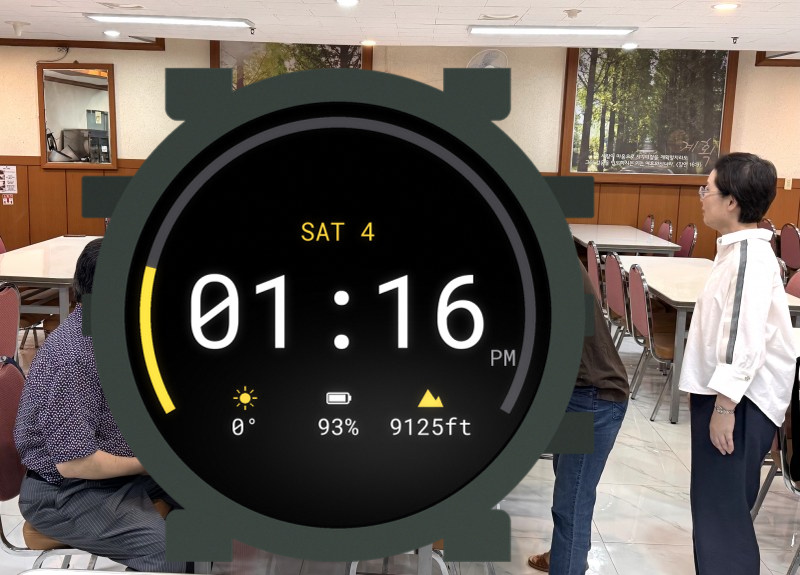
h=1 m=16
